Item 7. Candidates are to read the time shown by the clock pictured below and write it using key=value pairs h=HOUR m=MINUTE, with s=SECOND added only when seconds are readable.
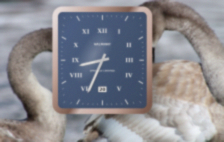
h=8 m=34
